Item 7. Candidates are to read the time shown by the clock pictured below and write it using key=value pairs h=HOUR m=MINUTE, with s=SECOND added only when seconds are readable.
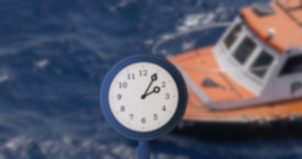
h=2 m=5
